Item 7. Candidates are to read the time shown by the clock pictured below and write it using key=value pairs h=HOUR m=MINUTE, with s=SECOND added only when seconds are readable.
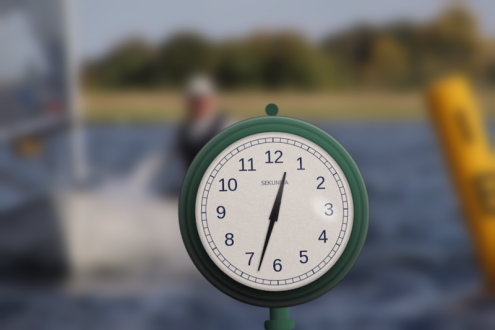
h=12 m=33
